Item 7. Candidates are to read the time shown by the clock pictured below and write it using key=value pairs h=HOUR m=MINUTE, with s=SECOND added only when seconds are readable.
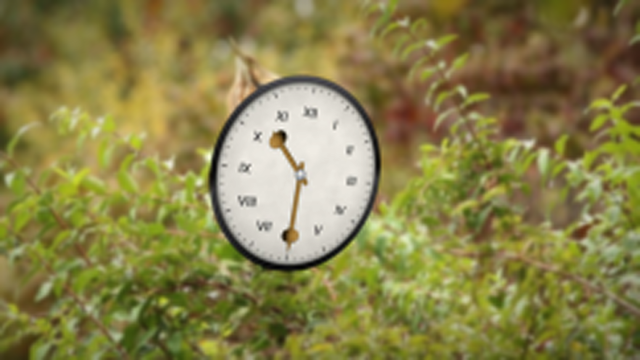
h=10 m=30
